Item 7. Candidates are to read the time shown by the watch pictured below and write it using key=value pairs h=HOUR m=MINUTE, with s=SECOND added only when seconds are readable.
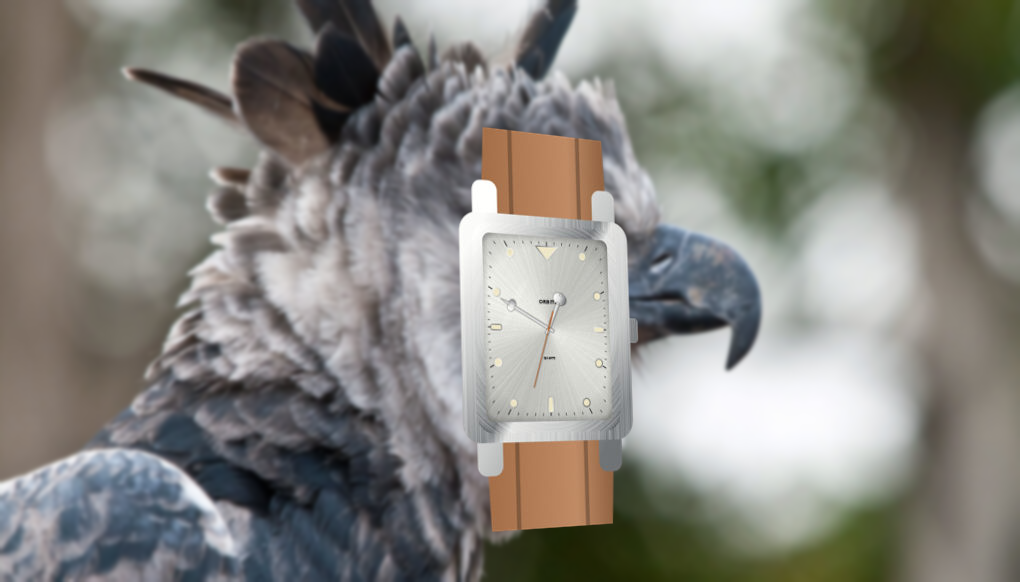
h=12 m=49 s=33
